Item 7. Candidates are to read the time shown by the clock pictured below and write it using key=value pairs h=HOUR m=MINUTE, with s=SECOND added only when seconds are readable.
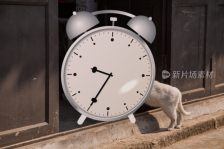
h=9 m=35
